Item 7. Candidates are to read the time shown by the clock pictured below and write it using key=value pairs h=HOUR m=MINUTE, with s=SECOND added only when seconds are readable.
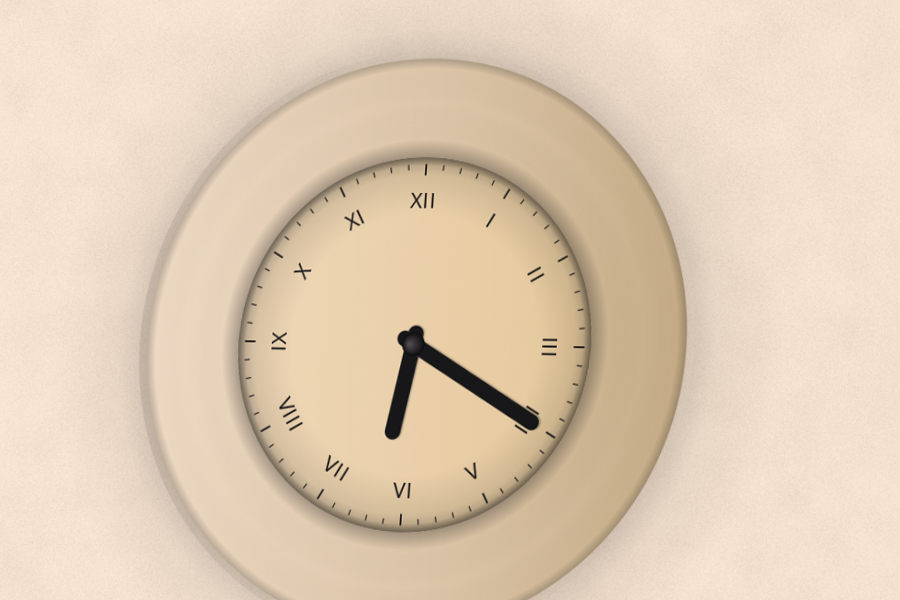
h=6 m=20
